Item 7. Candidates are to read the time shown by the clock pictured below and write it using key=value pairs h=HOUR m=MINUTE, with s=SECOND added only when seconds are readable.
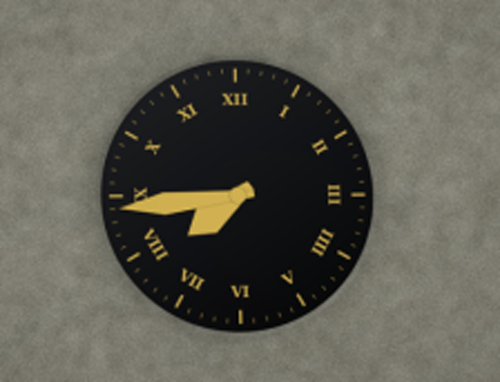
h=7 m=44
